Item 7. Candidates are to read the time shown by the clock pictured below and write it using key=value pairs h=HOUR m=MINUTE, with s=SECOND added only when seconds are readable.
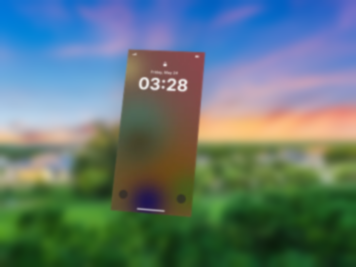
h=3 m=28
